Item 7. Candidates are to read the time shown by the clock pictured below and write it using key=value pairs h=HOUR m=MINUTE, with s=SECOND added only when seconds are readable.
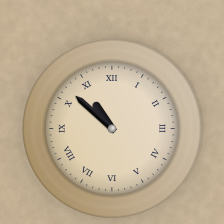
h=10 m=52
